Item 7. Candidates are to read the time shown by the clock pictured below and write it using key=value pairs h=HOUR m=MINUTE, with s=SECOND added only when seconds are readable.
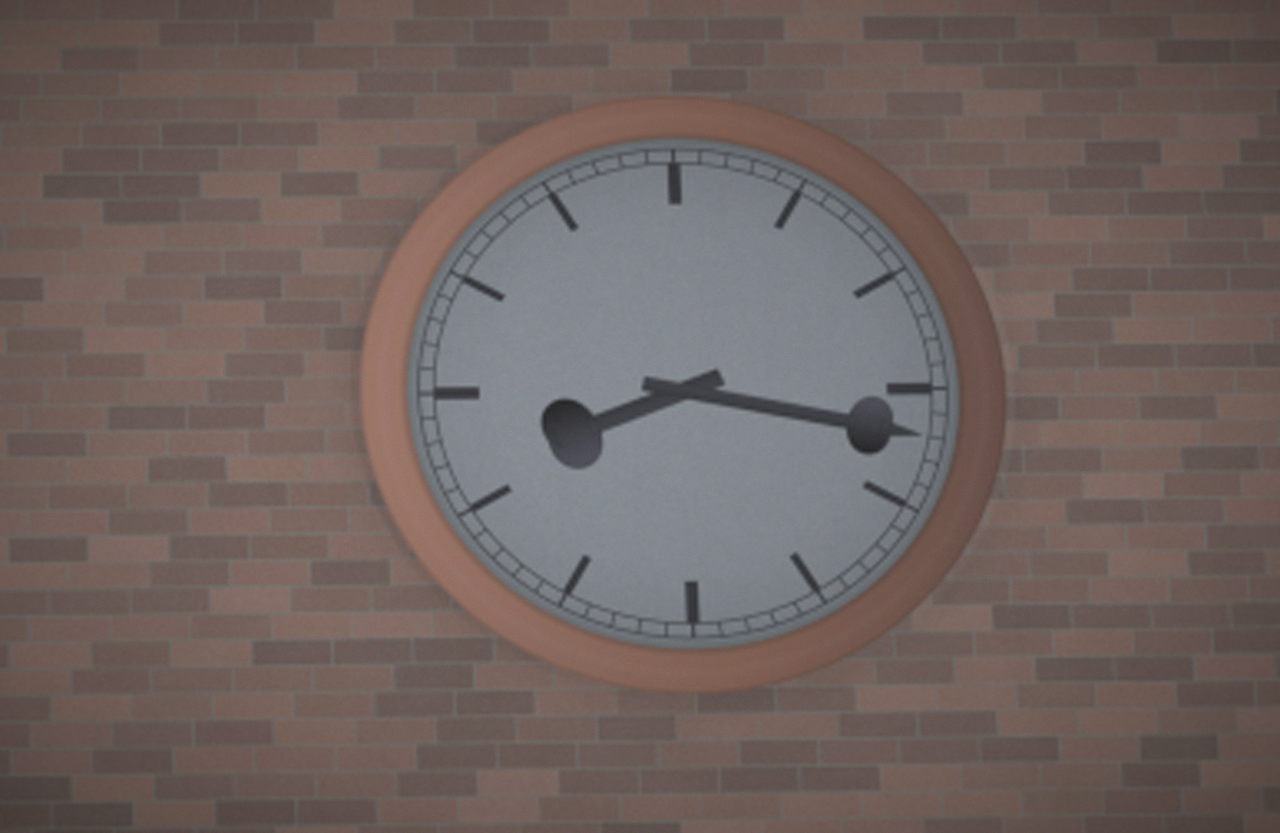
h=8 m=17
